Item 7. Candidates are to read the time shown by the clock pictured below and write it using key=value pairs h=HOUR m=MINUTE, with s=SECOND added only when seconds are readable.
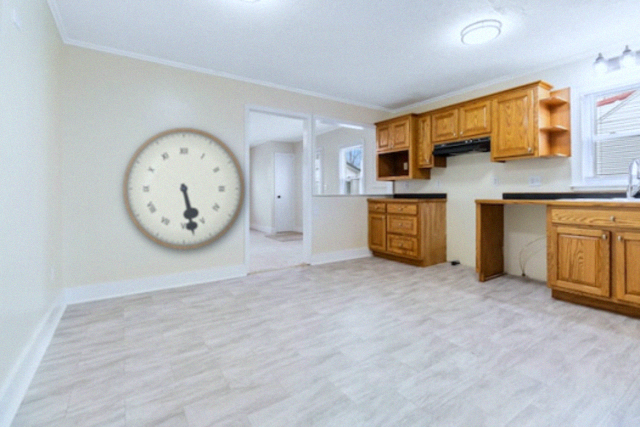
h=5 m=28
